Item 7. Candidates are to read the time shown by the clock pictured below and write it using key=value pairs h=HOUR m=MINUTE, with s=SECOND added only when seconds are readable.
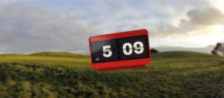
h=5 m=9
